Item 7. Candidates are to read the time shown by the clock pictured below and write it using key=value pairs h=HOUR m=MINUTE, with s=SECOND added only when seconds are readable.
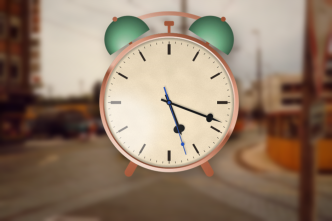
h=5 m=18 s=27
